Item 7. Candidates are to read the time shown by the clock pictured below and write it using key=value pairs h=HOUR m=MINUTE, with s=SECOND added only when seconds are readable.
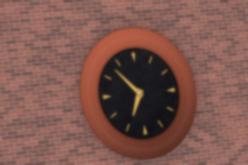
h=6 m=53
